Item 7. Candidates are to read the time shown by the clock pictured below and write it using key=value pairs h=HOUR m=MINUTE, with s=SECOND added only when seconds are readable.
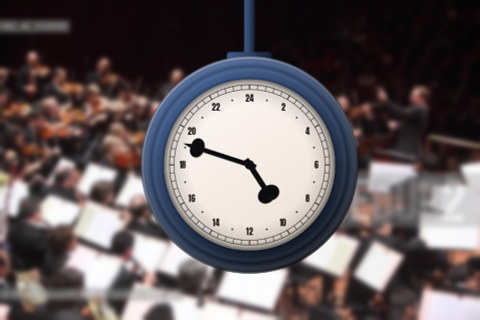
h=9 m=48
